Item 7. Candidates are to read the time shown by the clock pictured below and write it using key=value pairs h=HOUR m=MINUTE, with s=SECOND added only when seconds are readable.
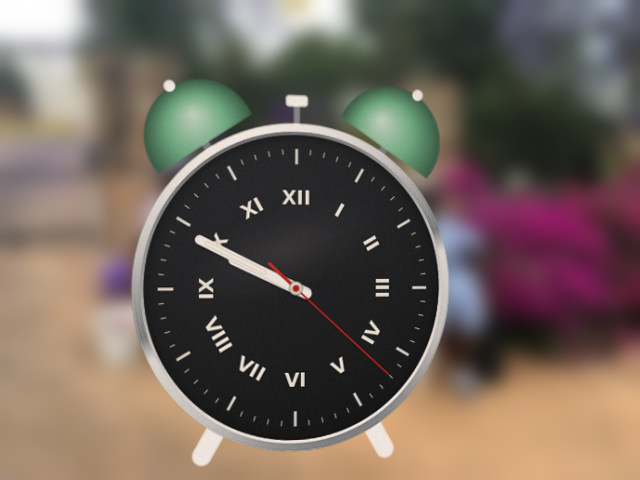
h=9 m=49 s=22
